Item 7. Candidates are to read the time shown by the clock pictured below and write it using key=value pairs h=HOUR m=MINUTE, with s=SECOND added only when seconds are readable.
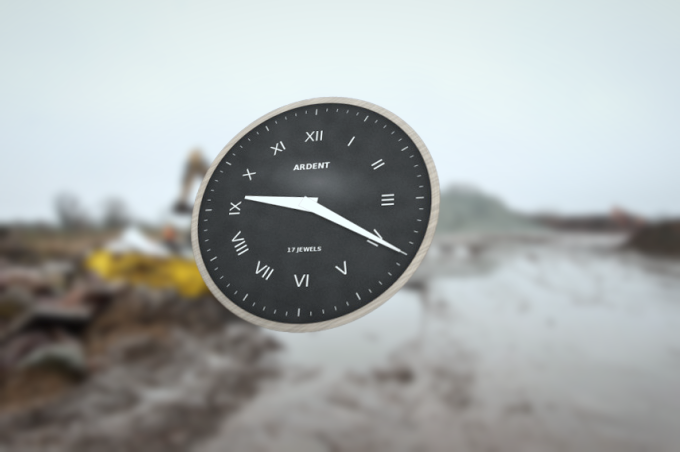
h=9 m=20
